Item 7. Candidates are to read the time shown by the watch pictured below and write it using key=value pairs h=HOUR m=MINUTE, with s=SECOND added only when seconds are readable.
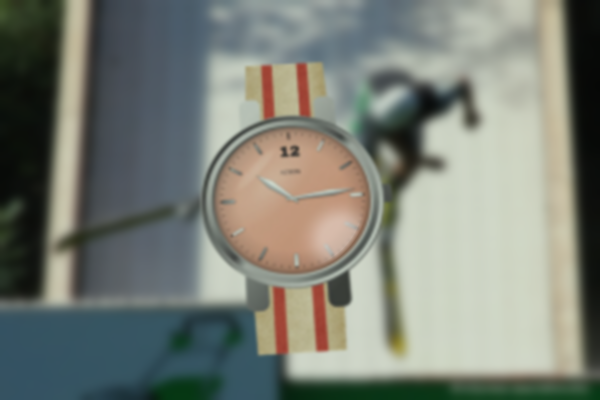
h=10 m=14
